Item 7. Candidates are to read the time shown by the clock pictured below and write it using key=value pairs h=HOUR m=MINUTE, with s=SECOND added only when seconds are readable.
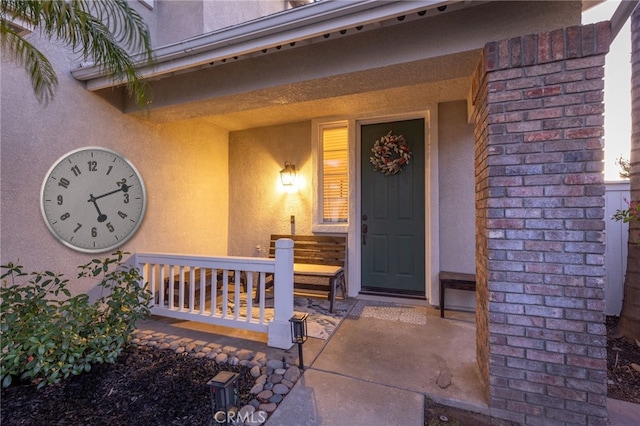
h=5 m=12
